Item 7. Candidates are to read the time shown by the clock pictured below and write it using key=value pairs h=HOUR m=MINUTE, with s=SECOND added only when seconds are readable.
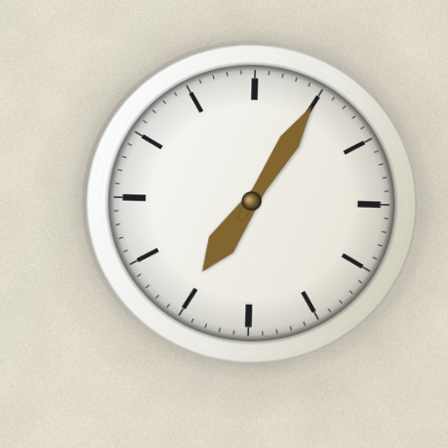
h=7 m=5
